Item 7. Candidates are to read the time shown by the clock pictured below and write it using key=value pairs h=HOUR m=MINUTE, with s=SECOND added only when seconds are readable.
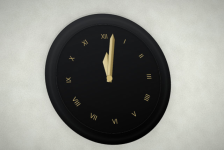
h=12 m=2
